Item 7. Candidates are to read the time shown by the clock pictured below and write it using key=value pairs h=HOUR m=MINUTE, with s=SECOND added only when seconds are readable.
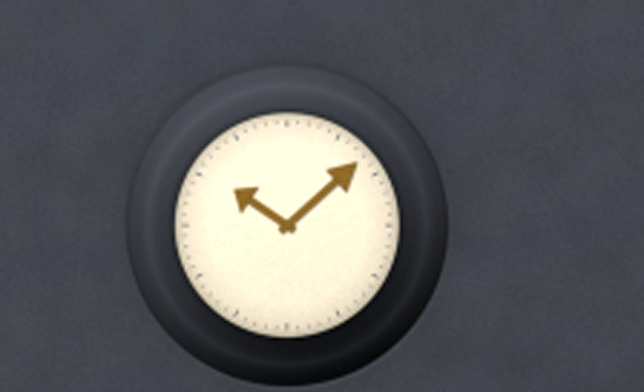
h=10 m=8
